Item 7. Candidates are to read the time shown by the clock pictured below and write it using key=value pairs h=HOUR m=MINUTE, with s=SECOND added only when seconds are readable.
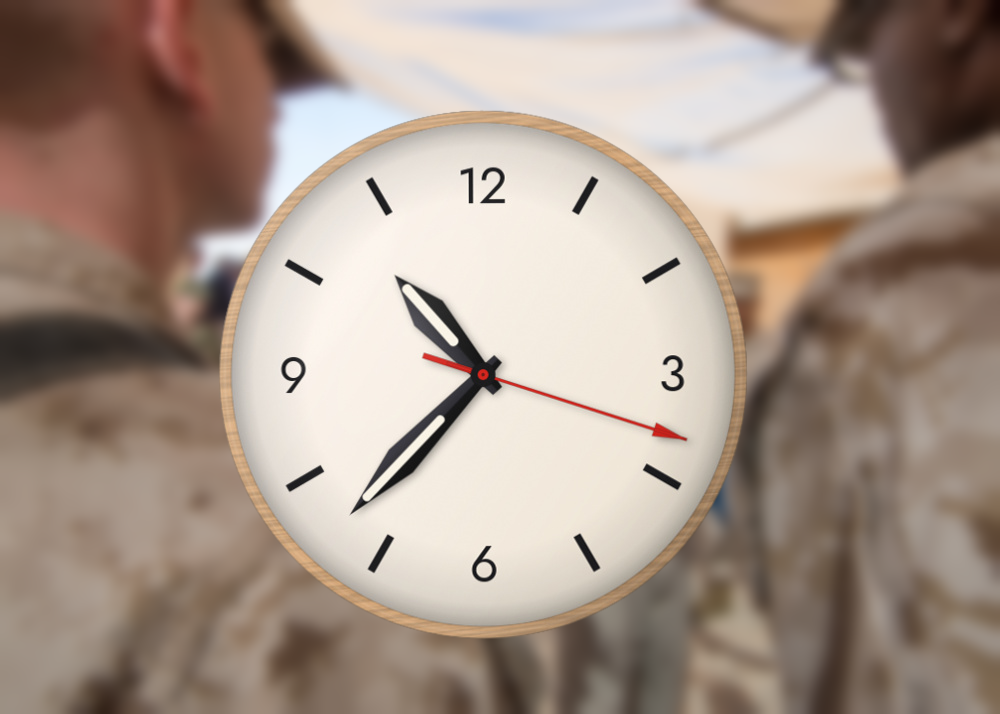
h=10 m=37 s=18
